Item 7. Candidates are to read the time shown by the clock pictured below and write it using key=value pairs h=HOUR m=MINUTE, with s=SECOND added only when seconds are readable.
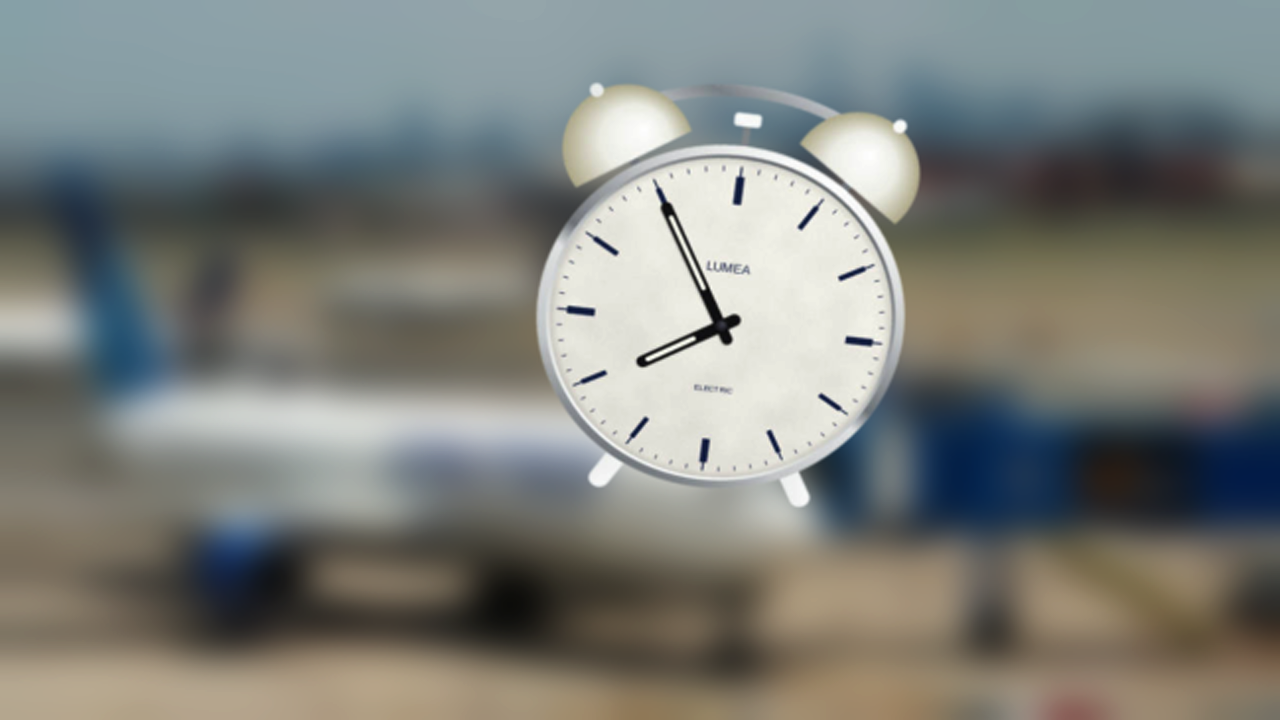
h=7 m=55
